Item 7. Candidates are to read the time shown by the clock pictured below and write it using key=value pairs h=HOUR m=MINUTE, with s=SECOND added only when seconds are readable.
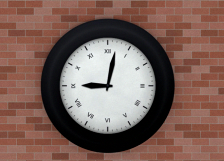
h=9 m=2
